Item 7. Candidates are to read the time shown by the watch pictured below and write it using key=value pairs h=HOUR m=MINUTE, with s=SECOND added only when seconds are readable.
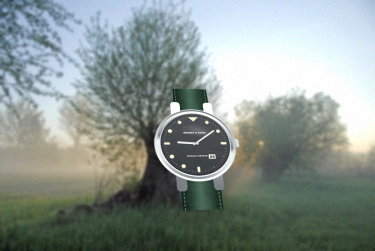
h=9 m=9
